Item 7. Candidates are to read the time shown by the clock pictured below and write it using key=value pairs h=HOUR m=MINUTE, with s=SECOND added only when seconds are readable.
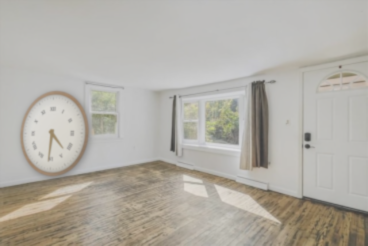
h=4 m=31
